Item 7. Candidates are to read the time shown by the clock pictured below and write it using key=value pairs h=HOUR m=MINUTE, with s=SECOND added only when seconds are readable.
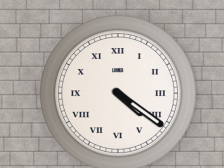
h=4 m=21
